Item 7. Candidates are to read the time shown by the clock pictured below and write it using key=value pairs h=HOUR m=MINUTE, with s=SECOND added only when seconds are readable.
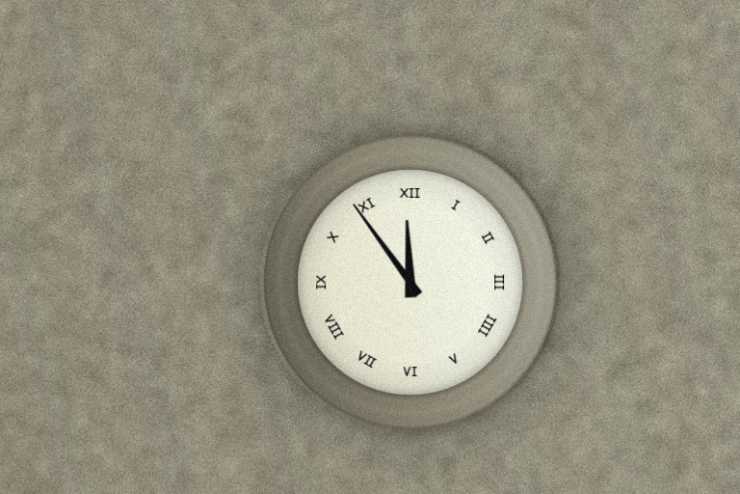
h=11 m=54
